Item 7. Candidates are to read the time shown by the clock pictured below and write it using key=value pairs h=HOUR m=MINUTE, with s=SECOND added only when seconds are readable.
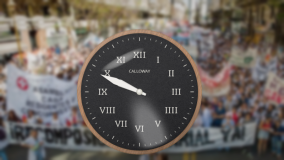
h=9 m=49
